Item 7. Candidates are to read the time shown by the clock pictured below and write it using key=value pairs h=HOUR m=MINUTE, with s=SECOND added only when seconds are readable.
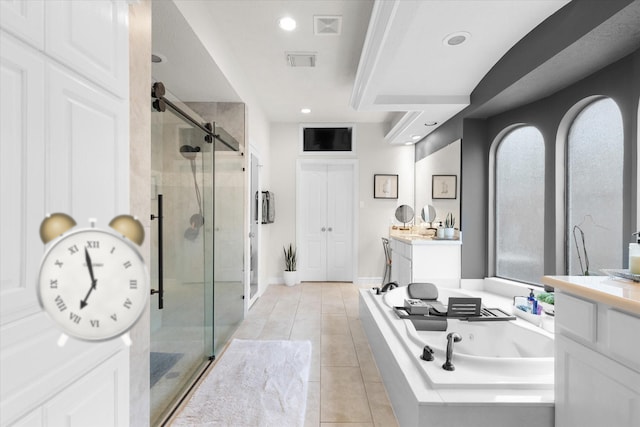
h=6 m=58
